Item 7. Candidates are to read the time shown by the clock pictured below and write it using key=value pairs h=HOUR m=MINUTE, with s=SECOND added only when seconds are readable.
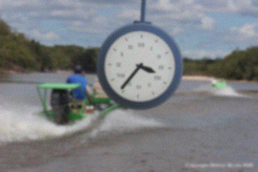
h=3 m=36
